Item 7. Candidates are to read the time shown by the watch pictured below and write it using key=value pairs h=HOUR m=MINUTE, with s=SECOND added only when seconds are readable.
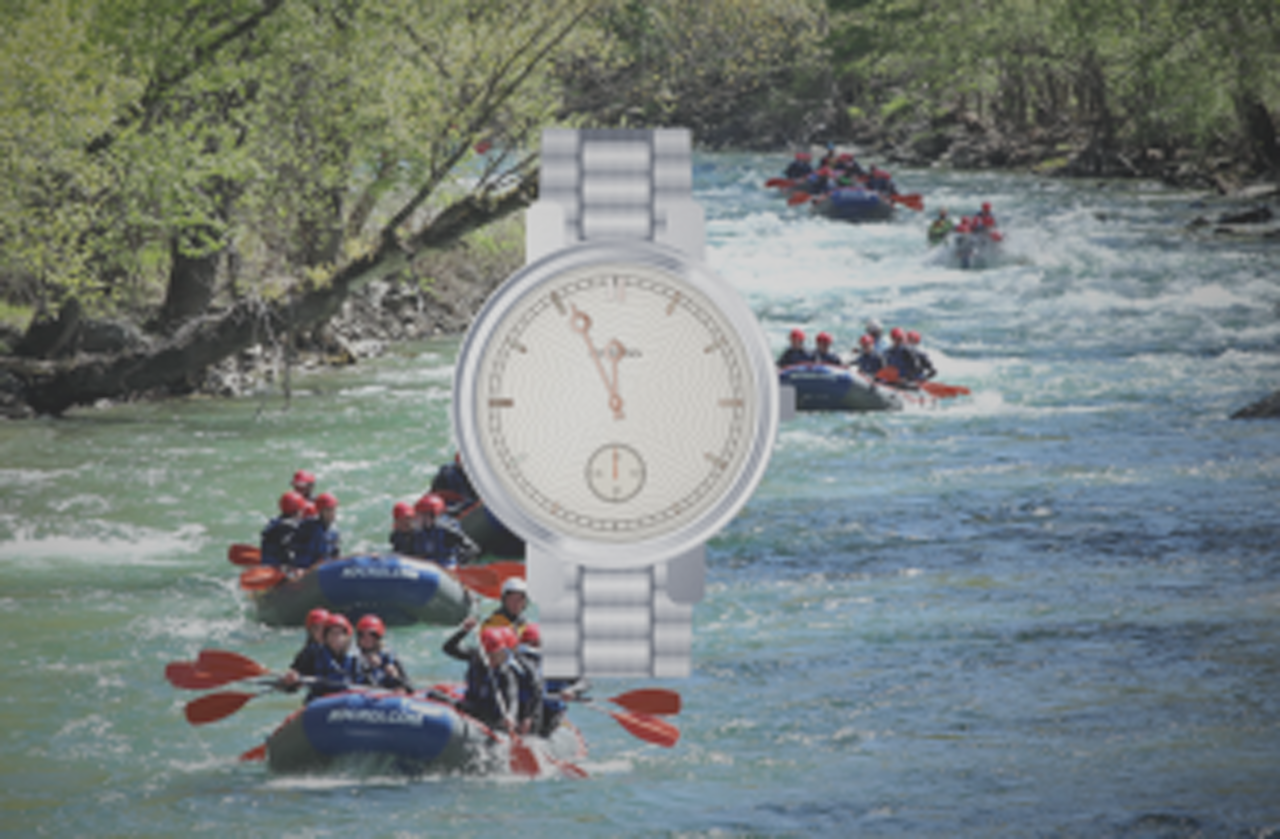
h=11 m=56
